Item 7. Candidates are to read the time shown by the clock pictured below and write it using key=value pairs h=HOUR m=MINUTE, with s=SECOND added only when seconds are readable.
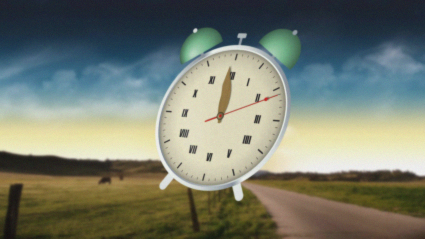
h=11 m=59 s=11
